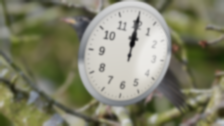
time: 12:00
